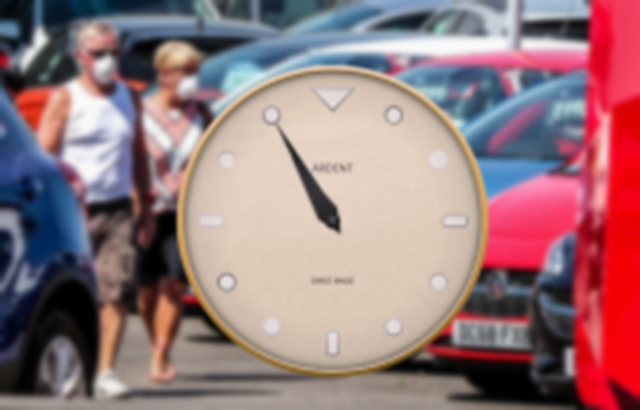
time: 10:55
